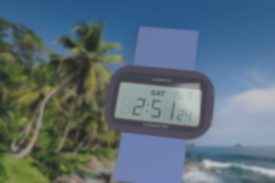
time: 2:51:24
